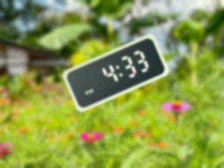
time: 4:33
